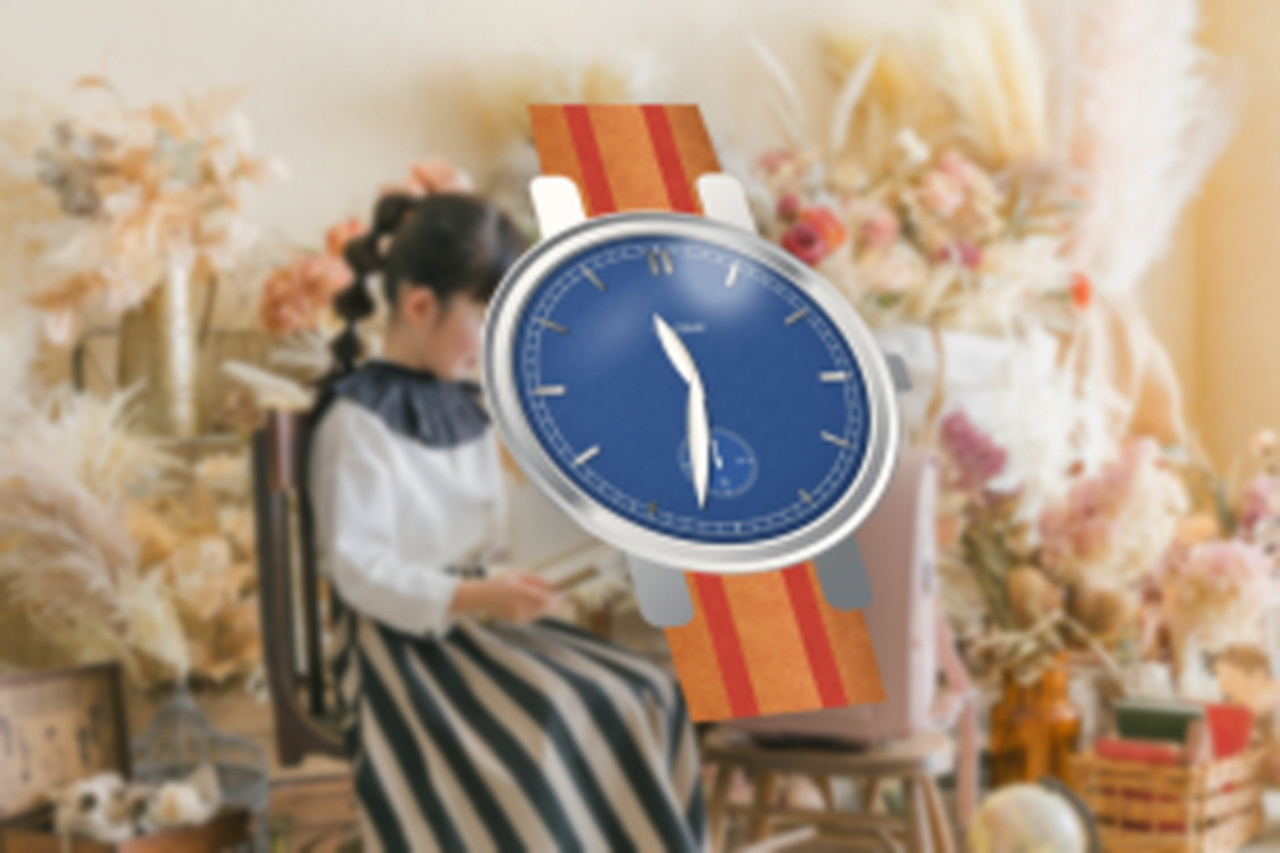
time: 11:32
